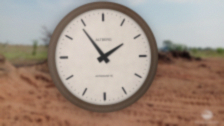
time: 1:54
